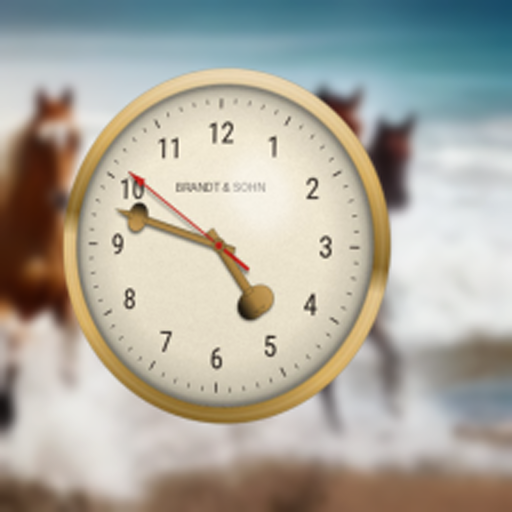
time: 4:47:51
